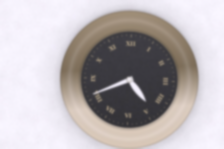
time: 4:41
